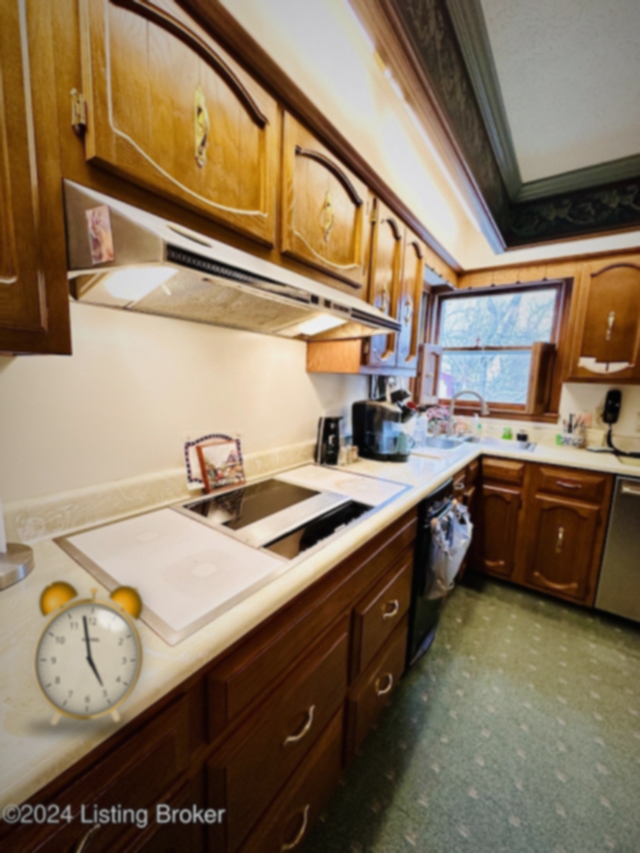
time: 4:58
